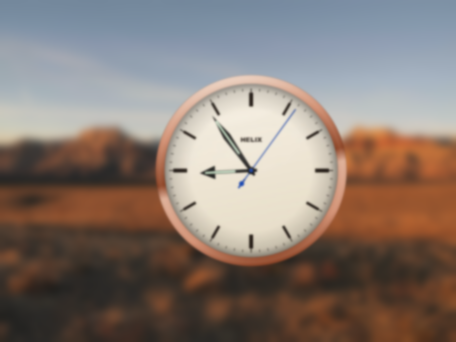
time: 8:54:06
